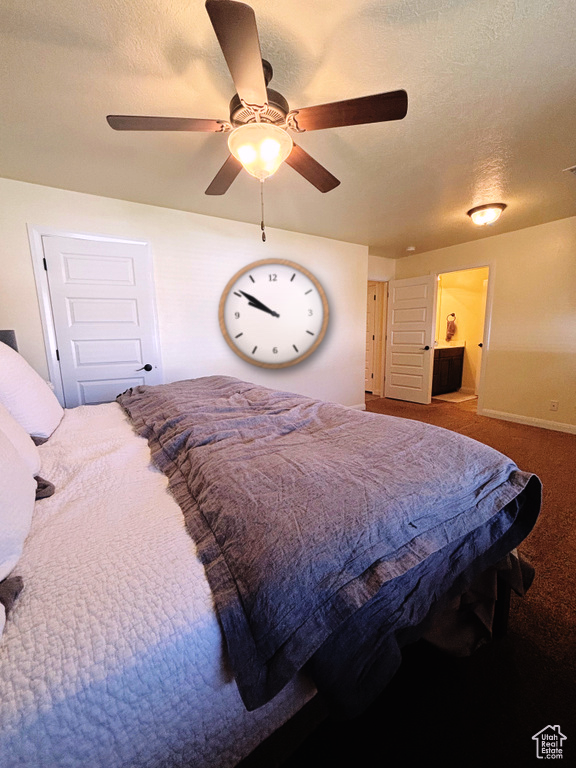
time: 9:51
